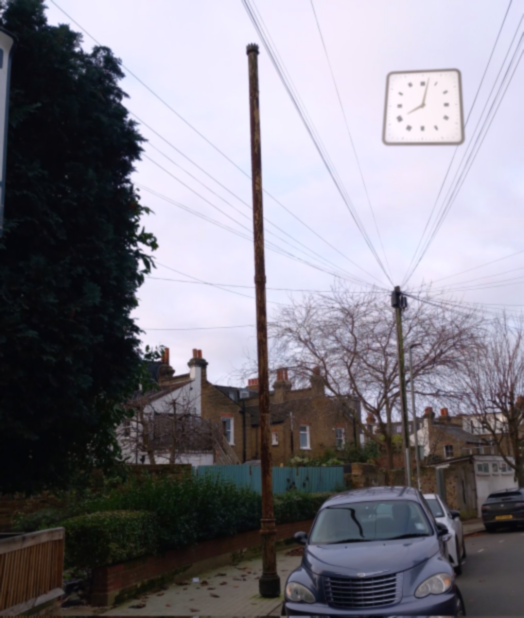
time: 8:02
